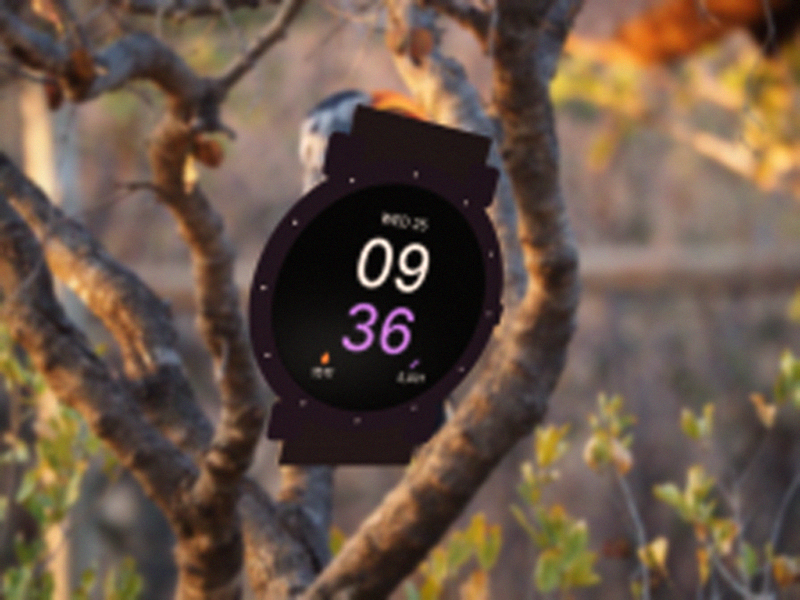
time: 9:36
